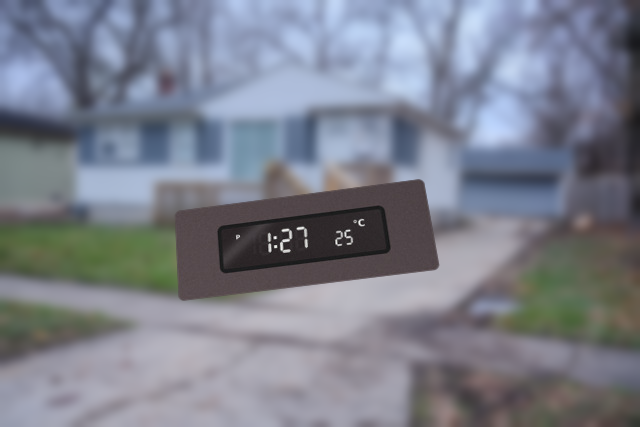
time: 1:27
